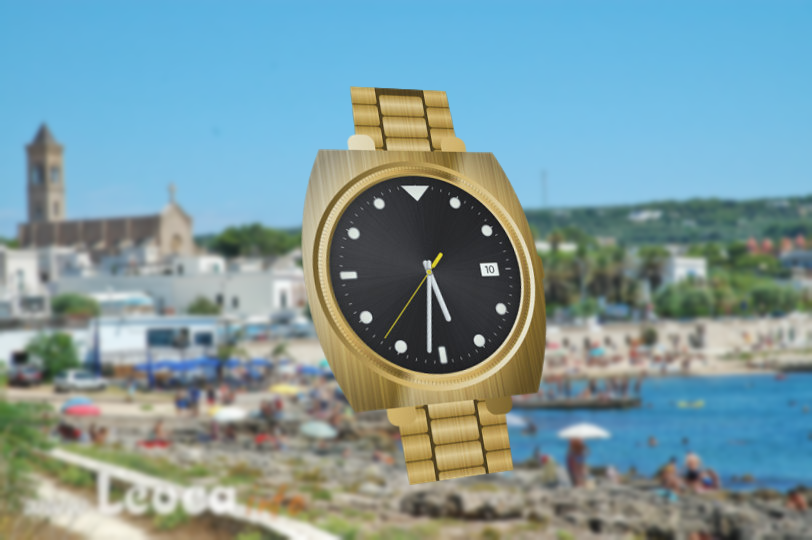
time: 5:31:37
